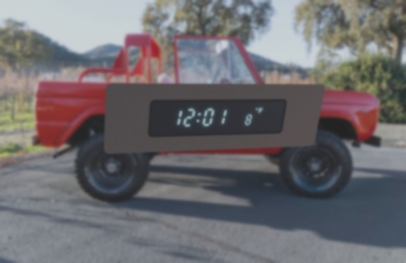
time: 12:01
